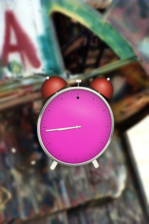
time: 8:44
